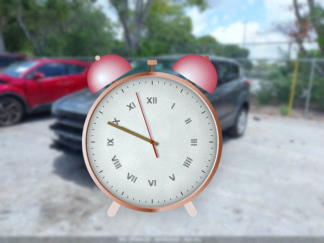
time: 9:48:57
